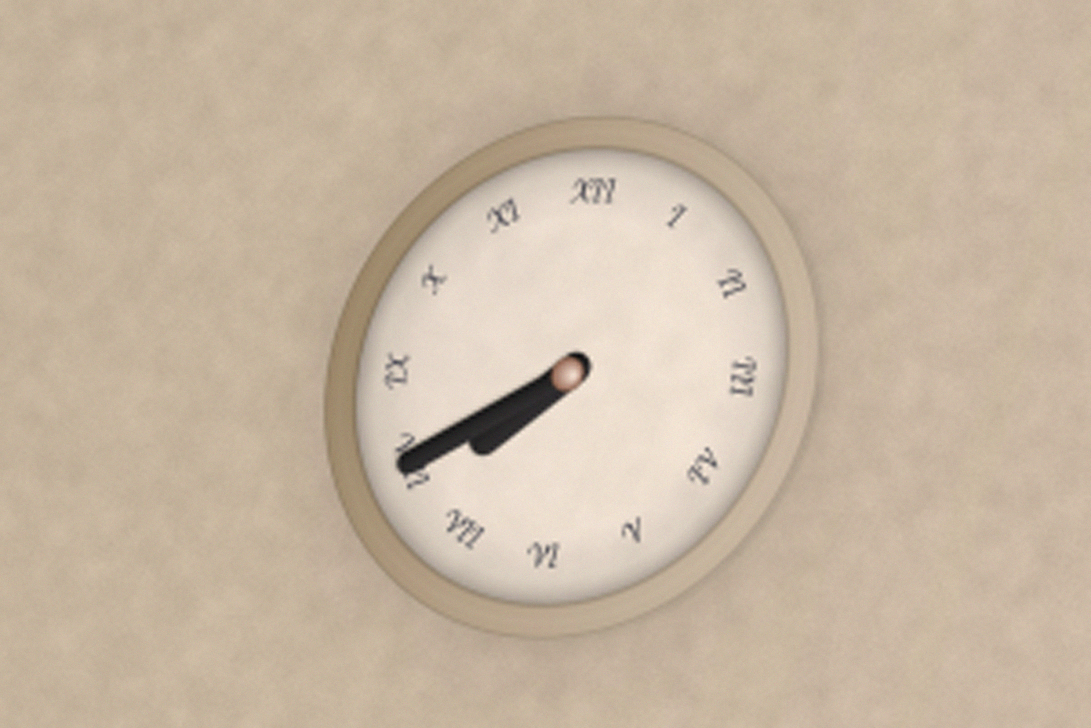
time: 7:40
